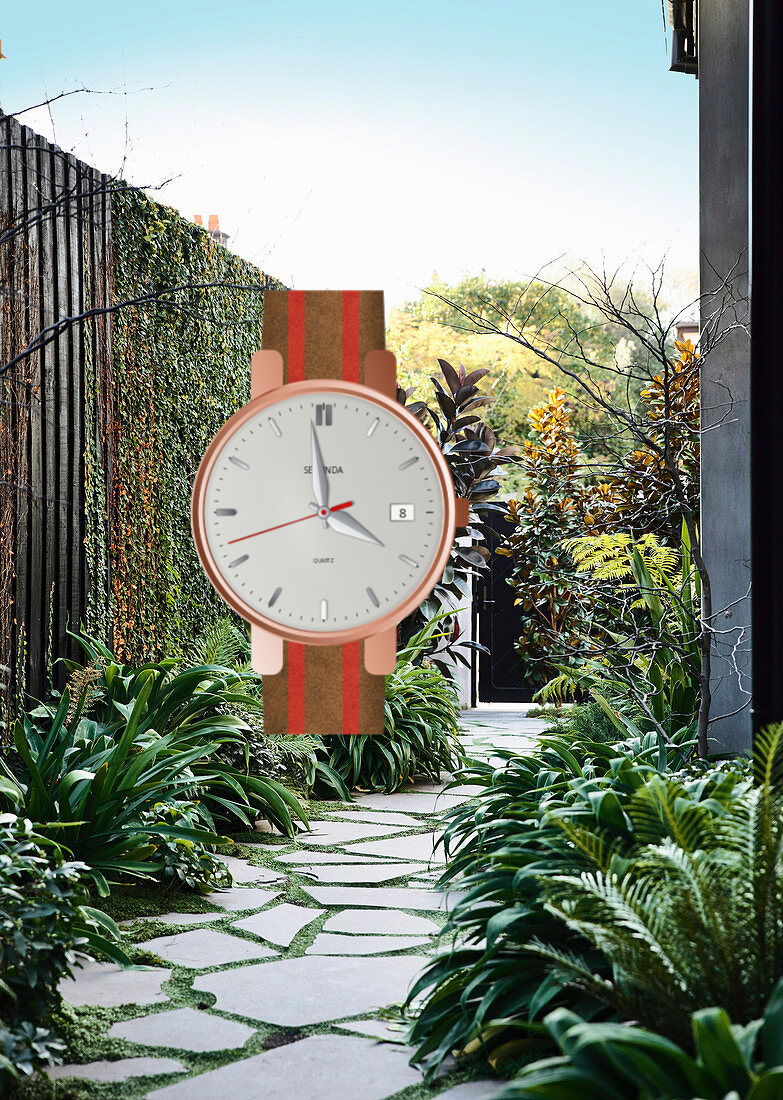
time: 3:58:42
